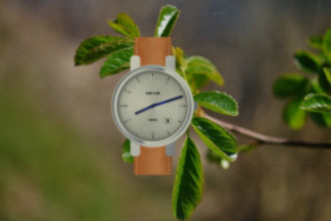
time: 8:12
